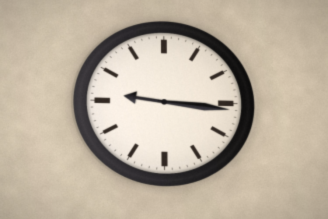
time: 9:16
